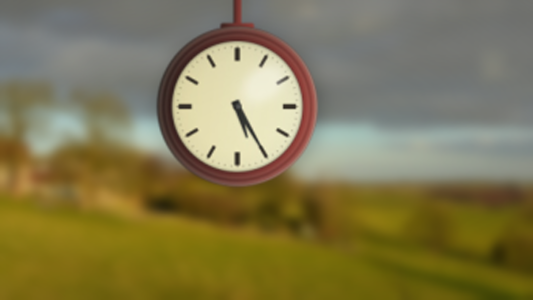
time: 5:25
